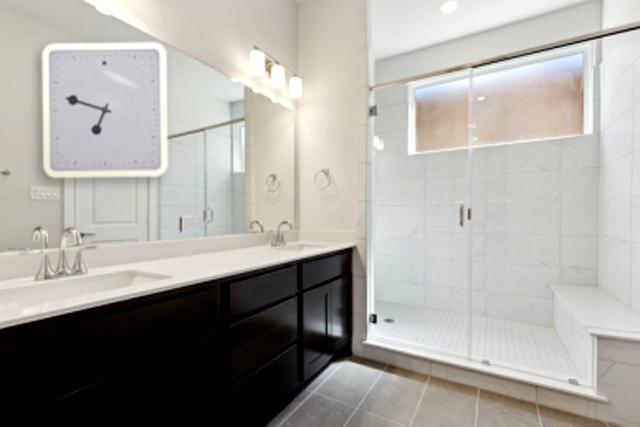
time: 6:48
